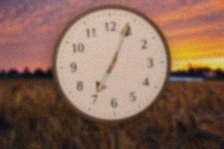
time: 7:04
